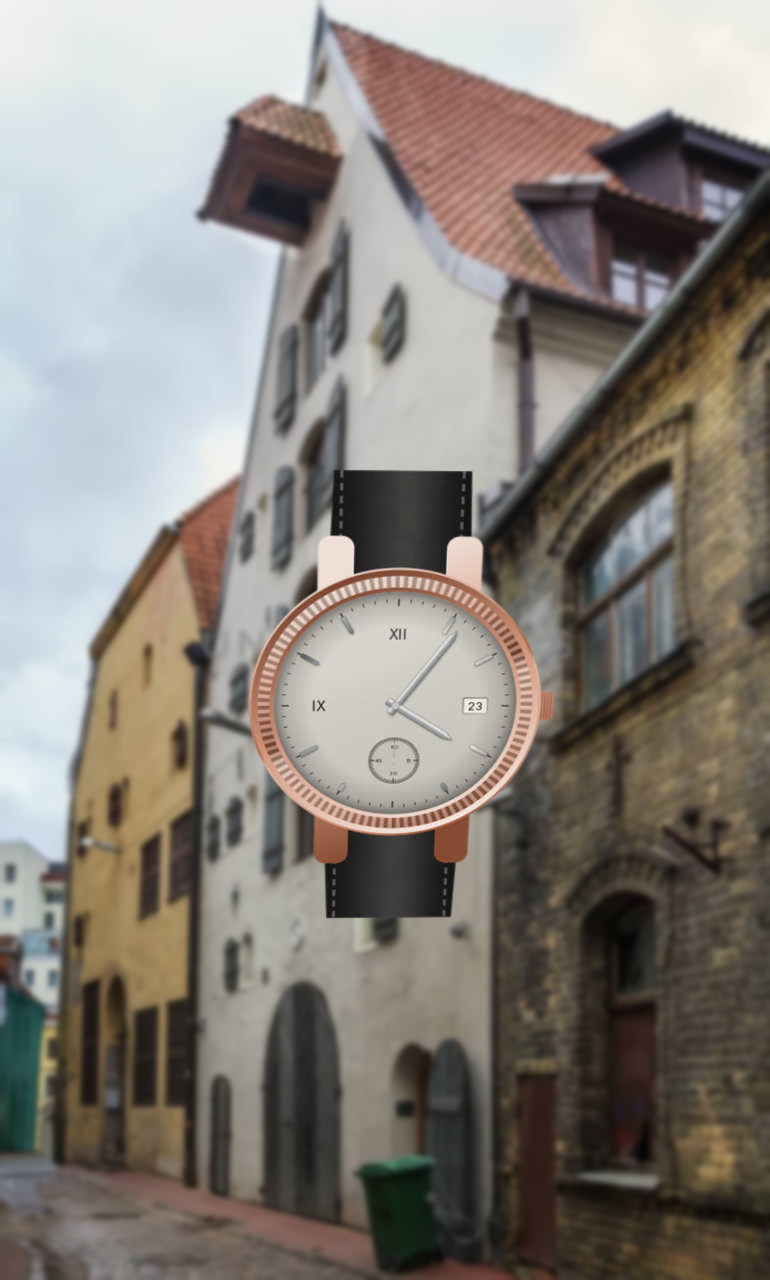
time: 4:06
